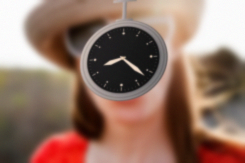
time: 8:22
